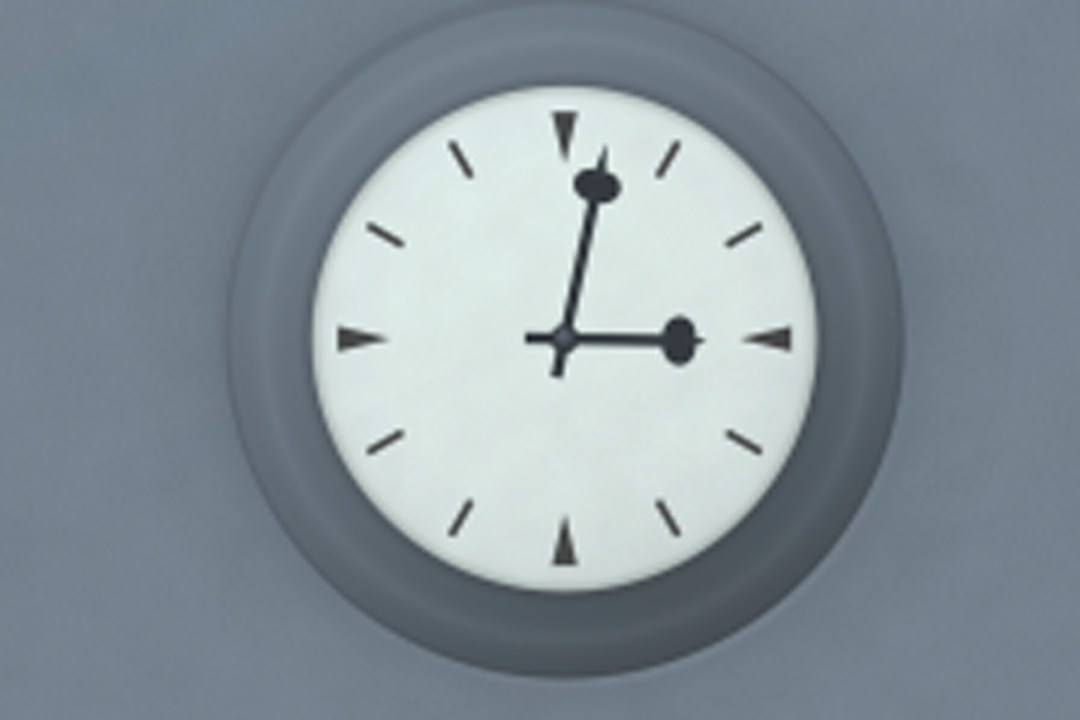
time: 3:02
